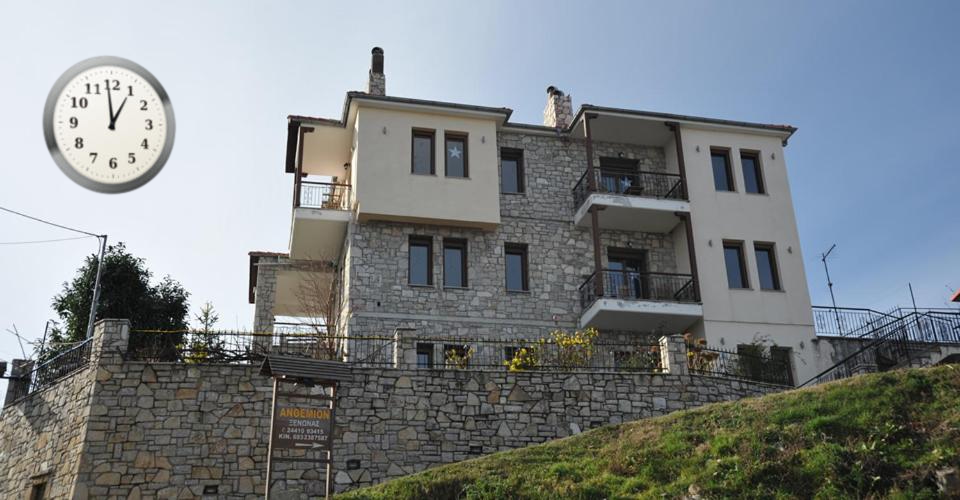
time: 12:59
